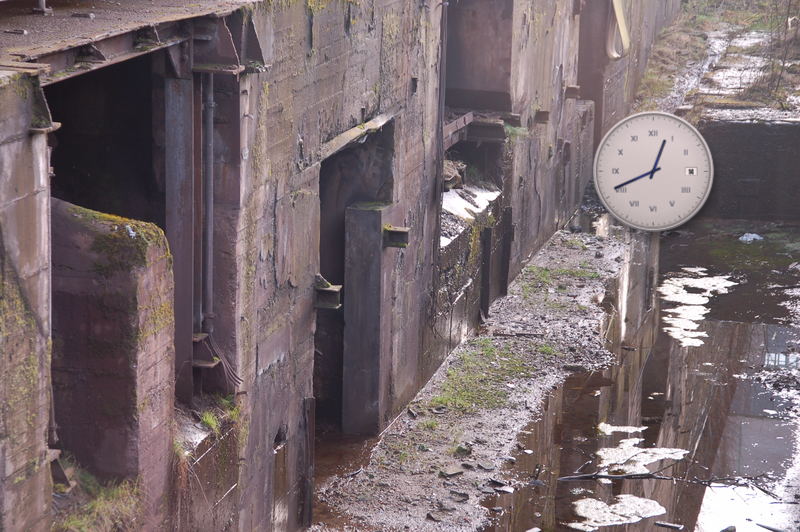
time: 12:41
